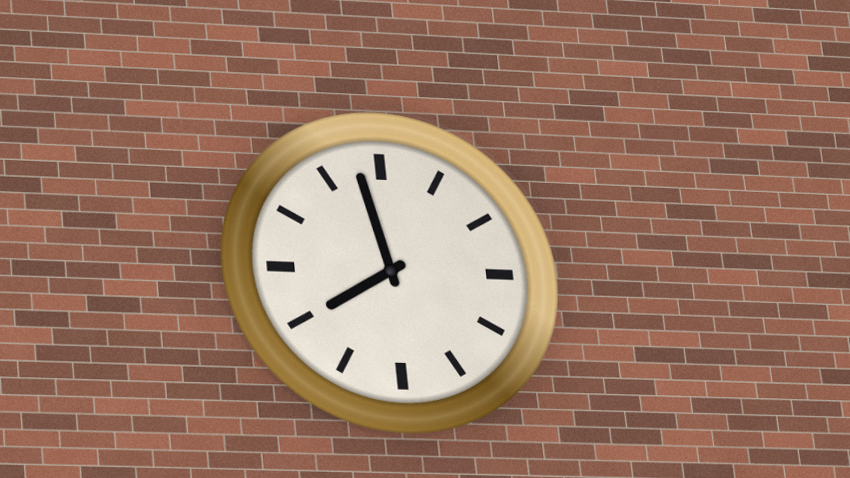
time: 7:58
